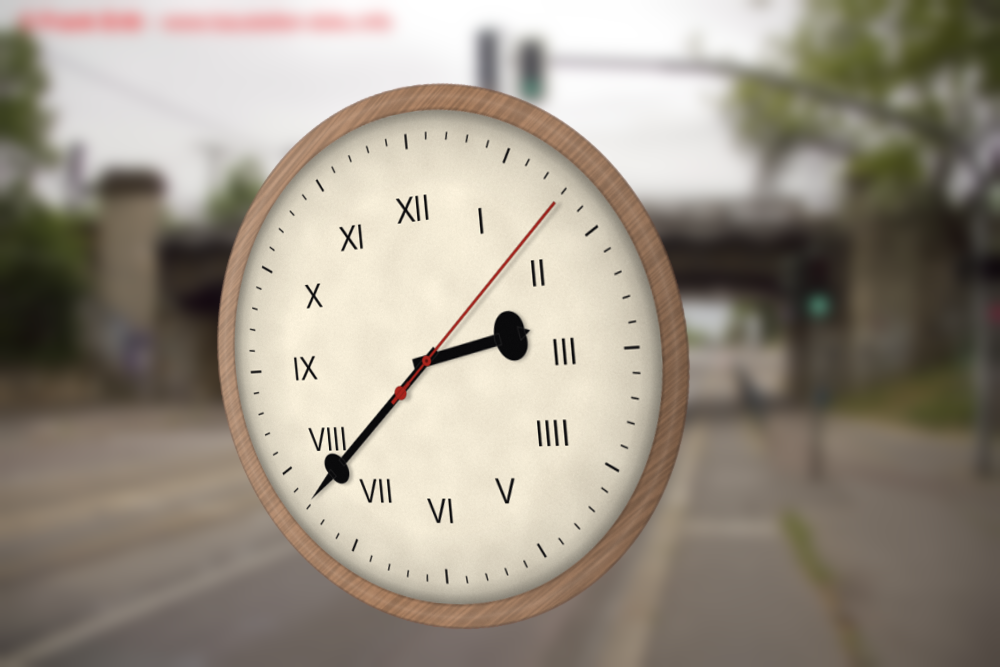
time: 2:38:08
